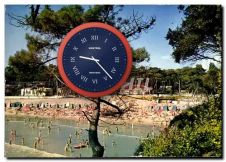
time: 9:23
